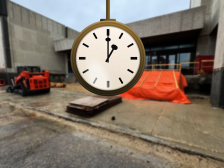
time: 1:00
